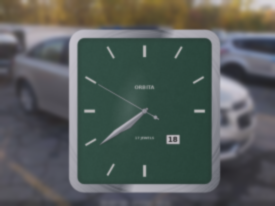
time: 7:38:50
